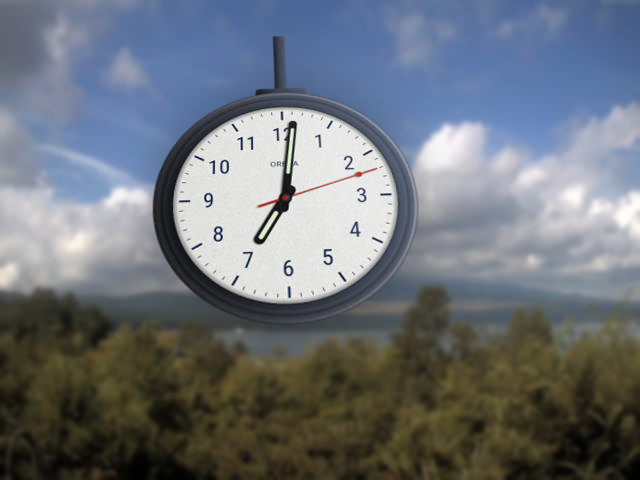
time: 7:01:12
